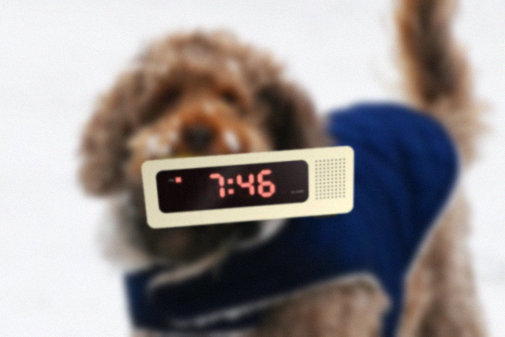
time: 7:46
